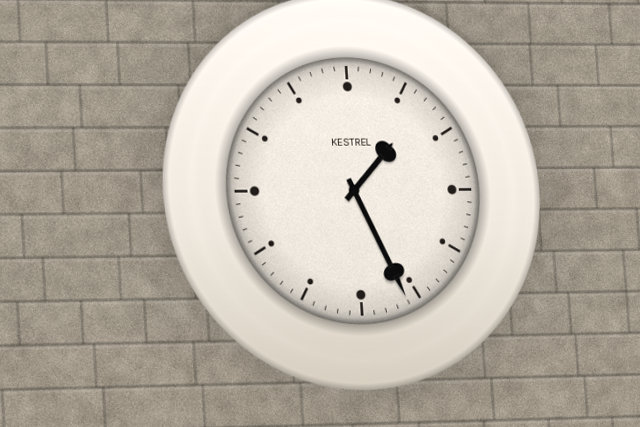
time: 1:26
